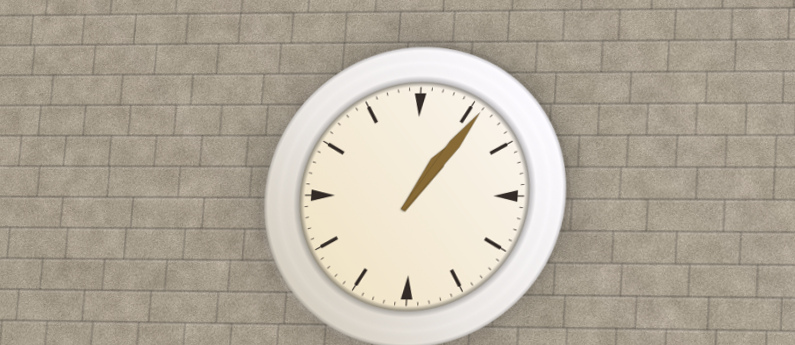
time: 1:06
